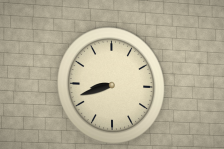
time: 8:42
